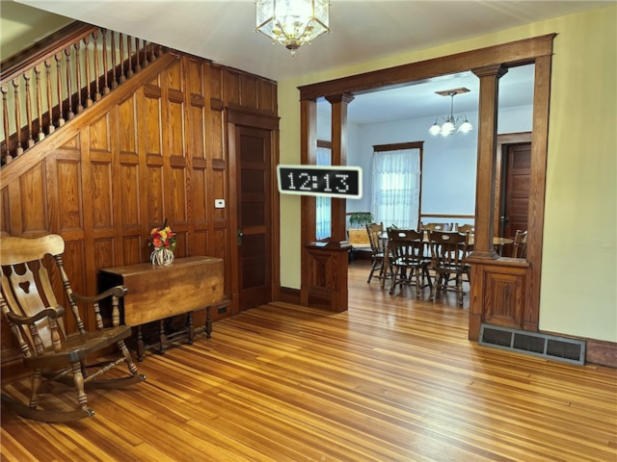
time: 12:13
